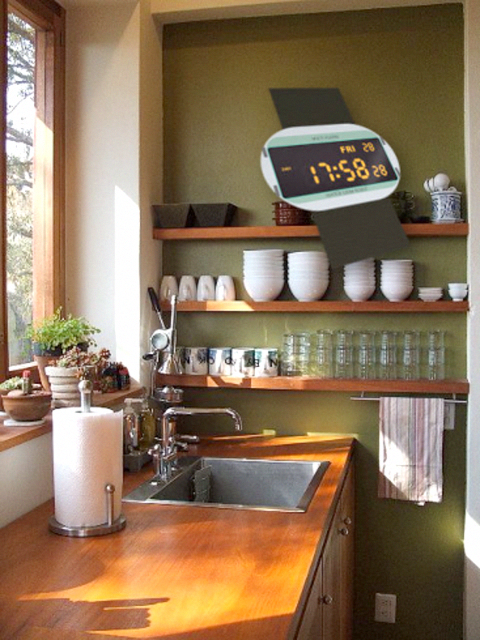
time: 17:58:28
